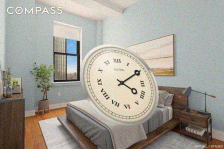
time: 4:10
